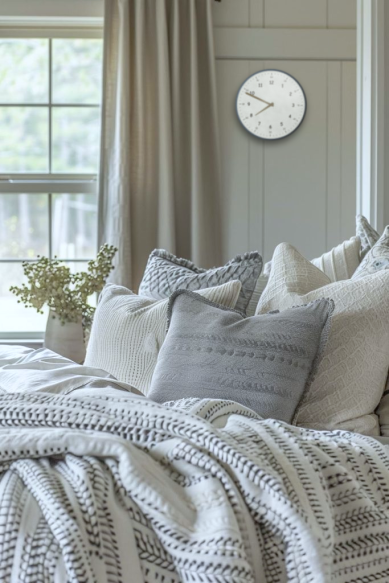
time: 7:49
